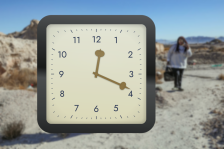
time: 12:19
